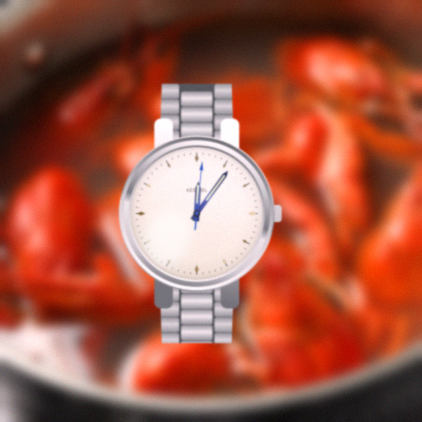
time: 12:06:01
